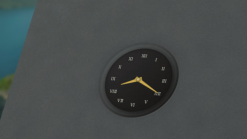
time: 8:20
